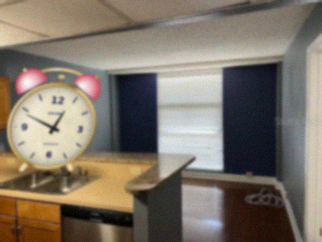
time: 12:49
